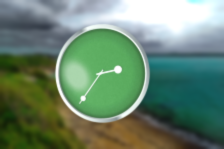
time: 2:36
